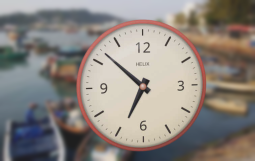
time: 6:52
